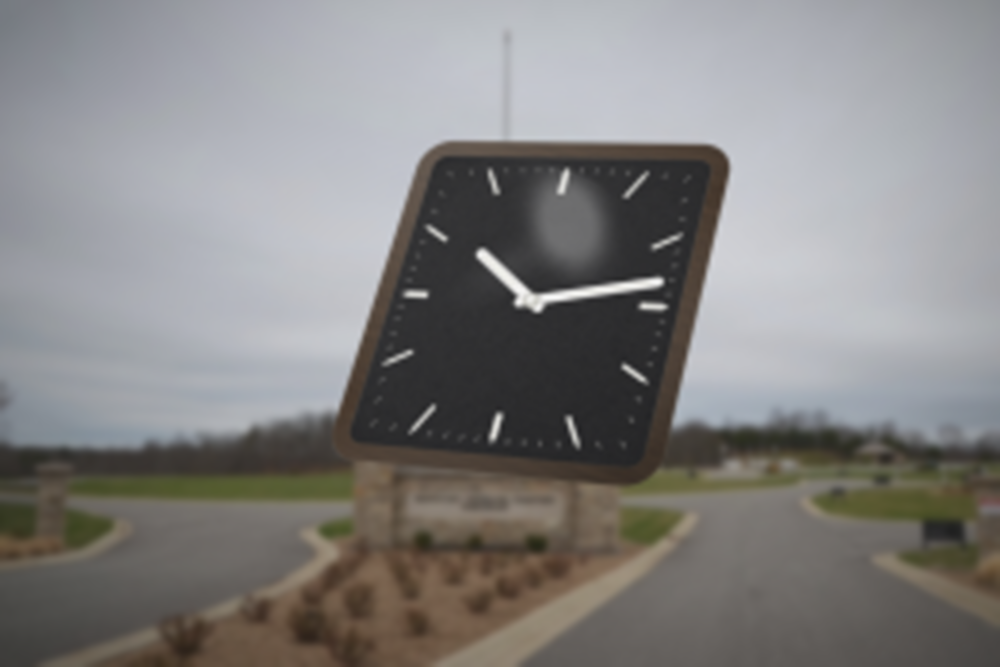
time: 10:13
